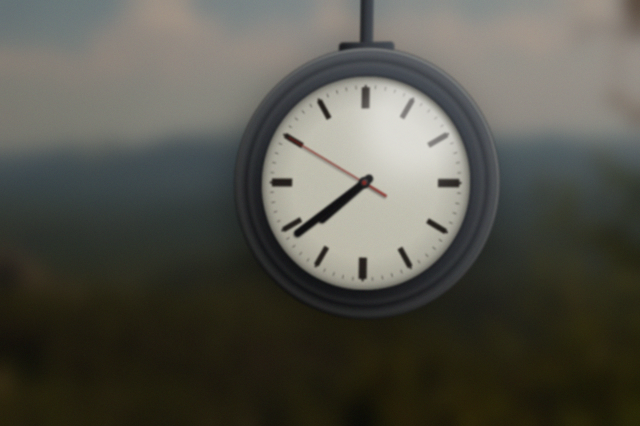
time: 7:38:50
